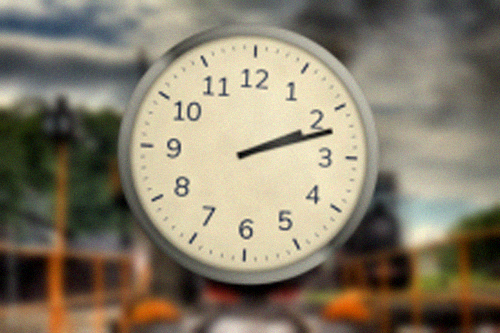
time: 2:12
